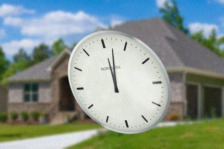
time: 12:02
